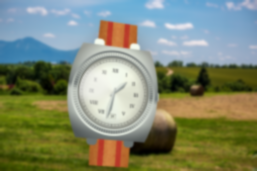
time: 1:32
